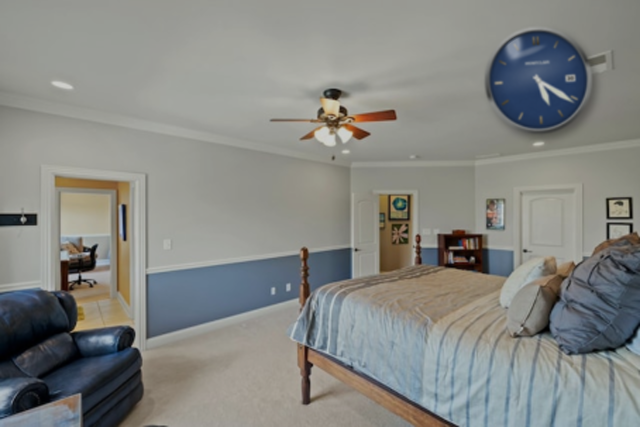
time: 5:21
